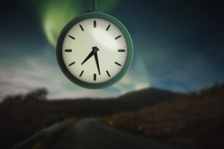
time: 7:28
